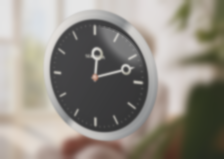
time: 12:12
